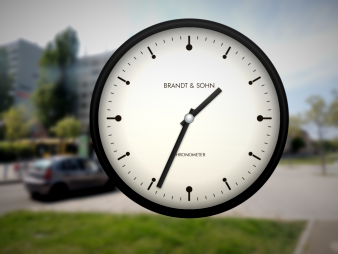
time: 1:34
